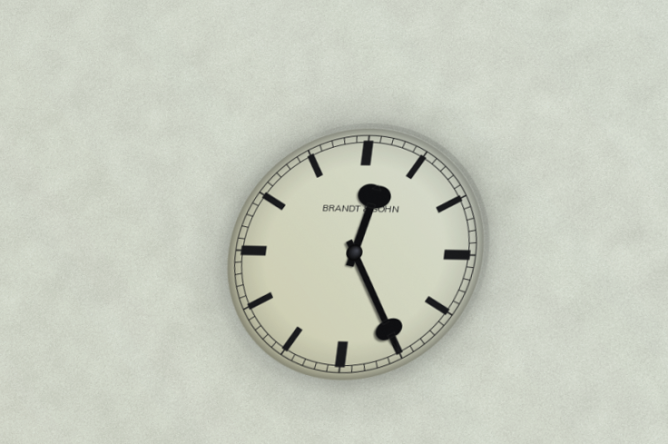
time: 12:25
